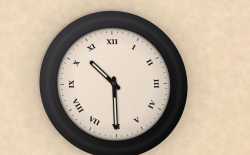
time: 10:30
